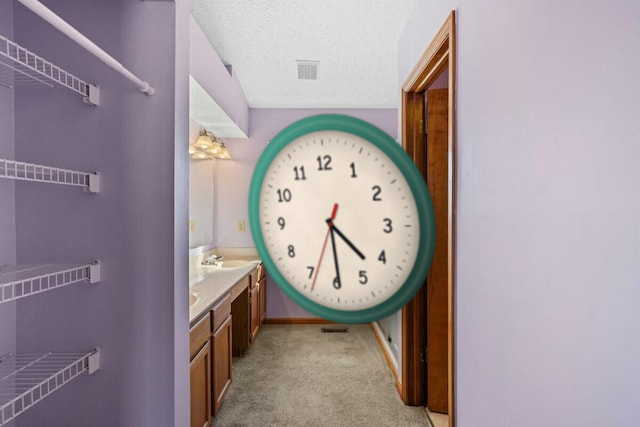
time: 4:29:34
